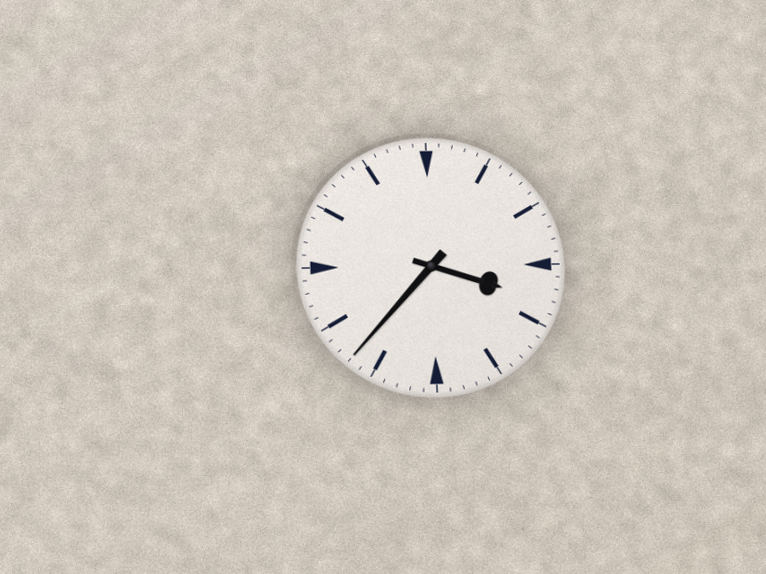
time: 3:37
